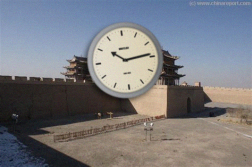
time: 10:14
